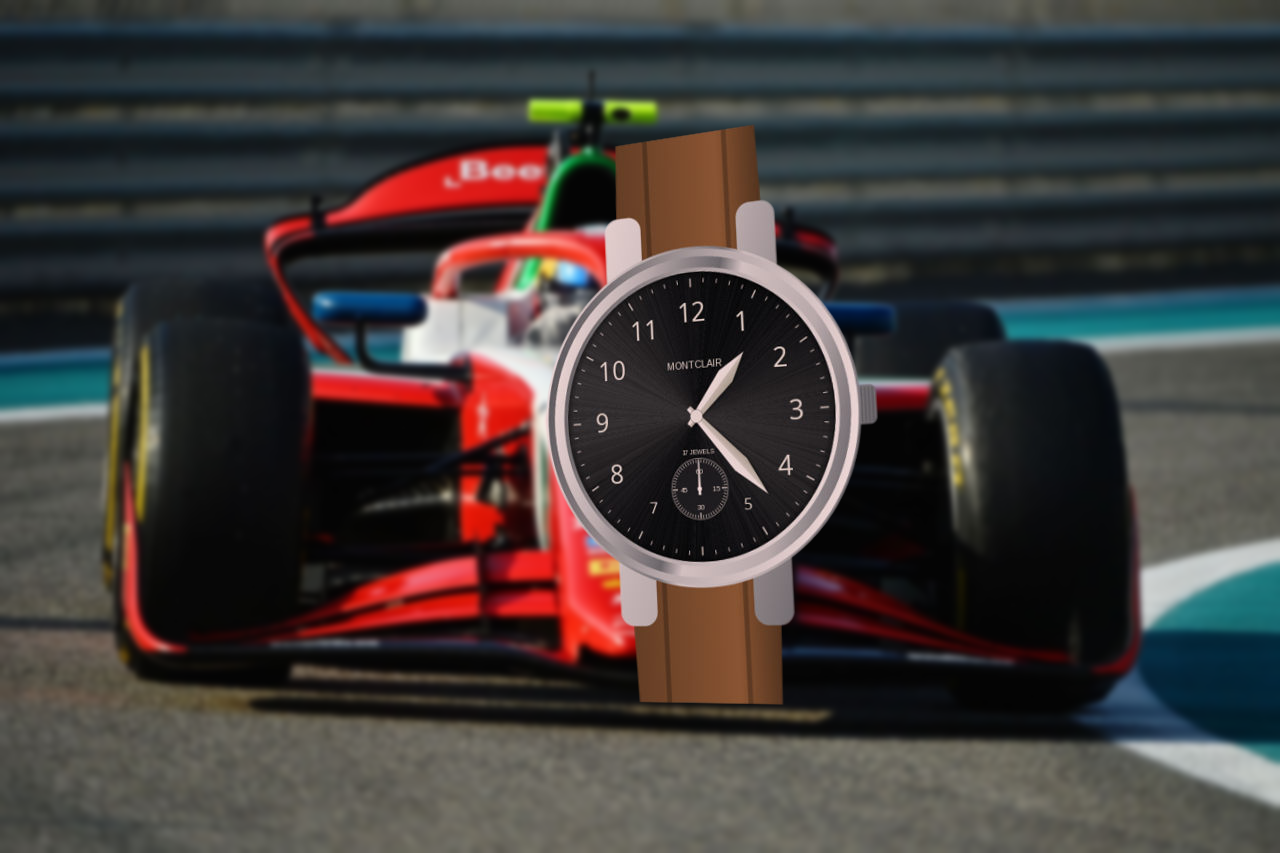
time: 1:23
